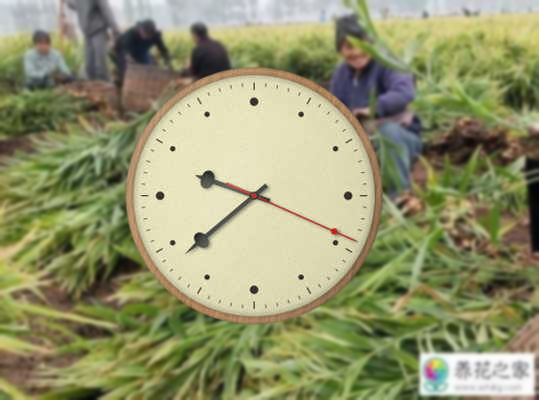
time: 9:38:19
